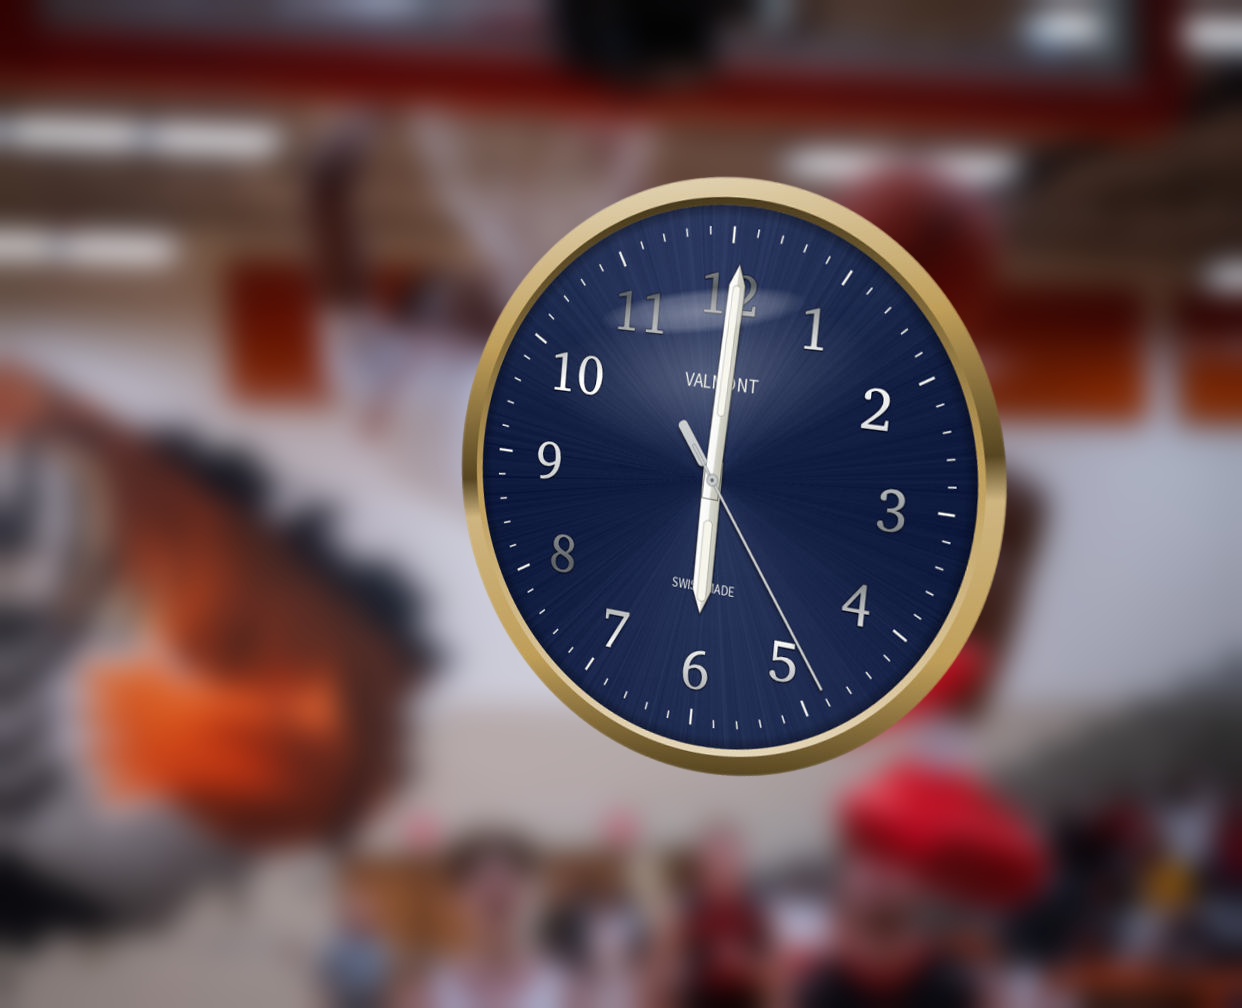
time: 6:00:24
